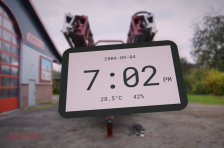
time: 7:02
